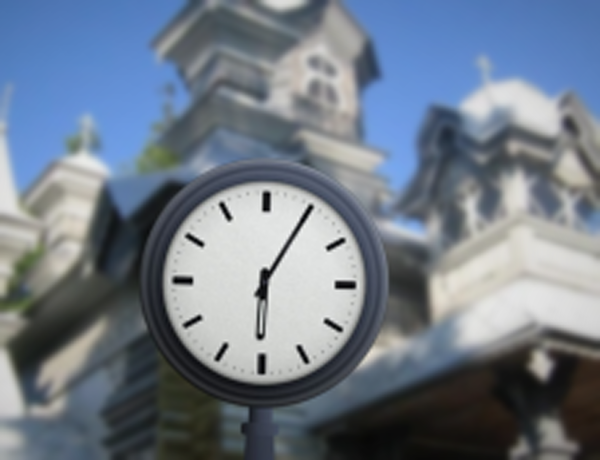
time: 6:05
